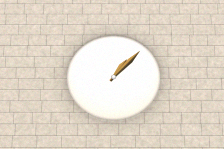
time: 1:07
